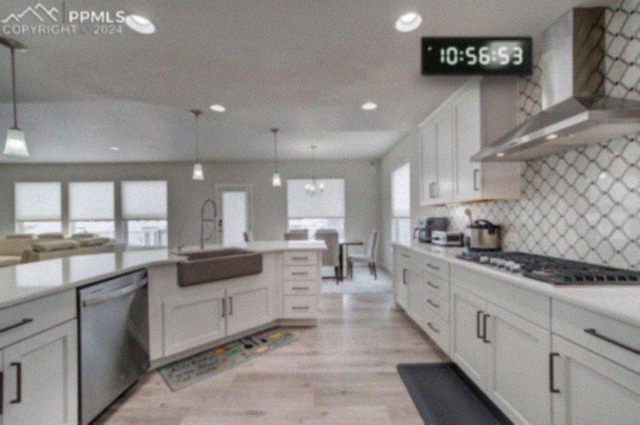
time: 10:56:53
